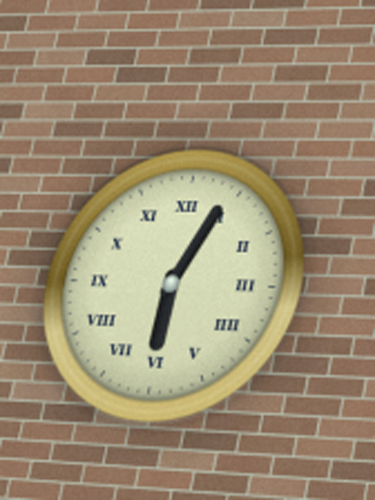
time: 6:04
